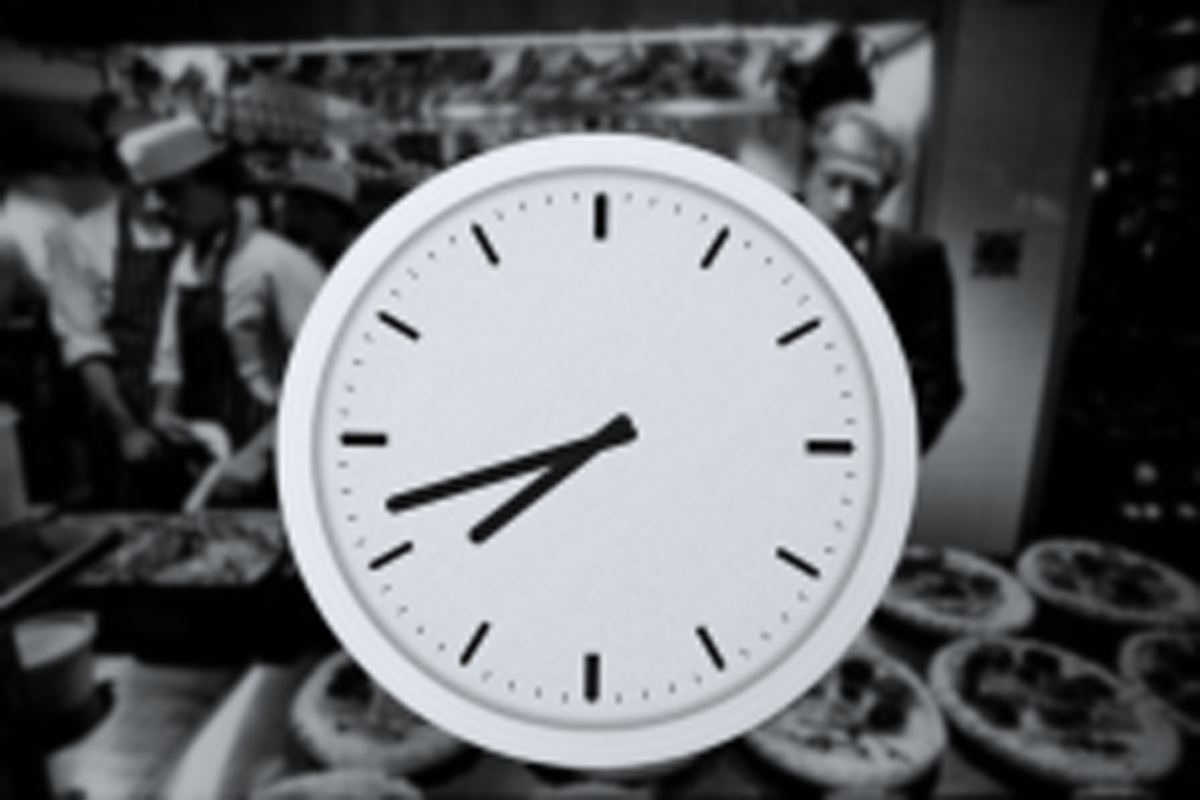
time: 7:42
